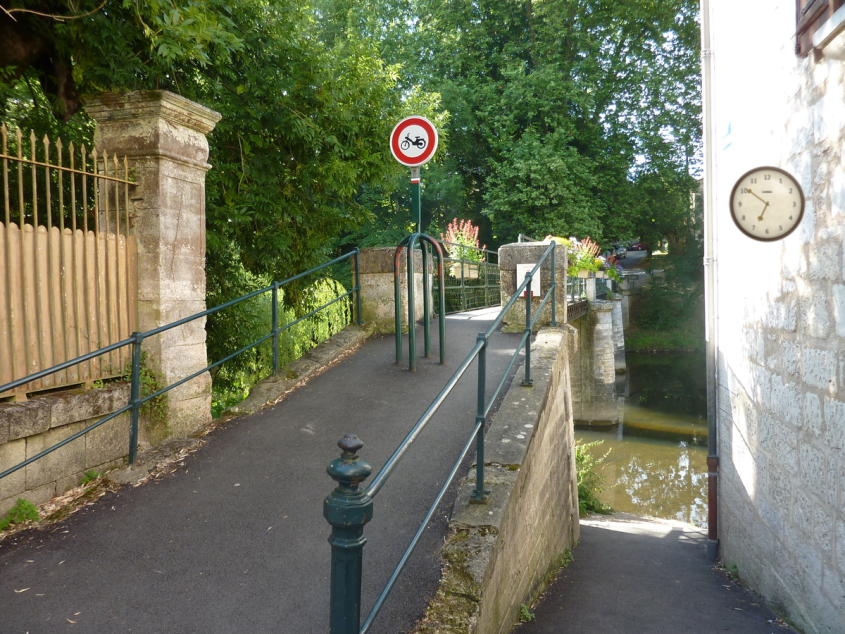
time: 6:51
